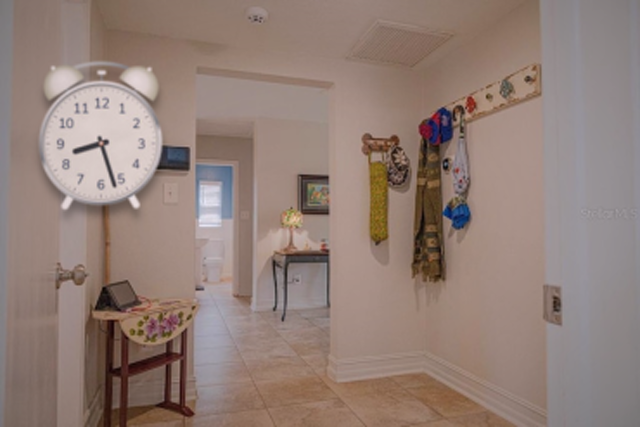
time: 8:27
